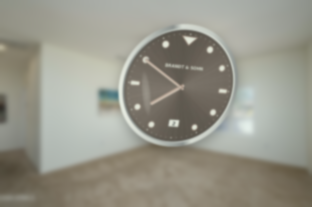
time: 7:50
